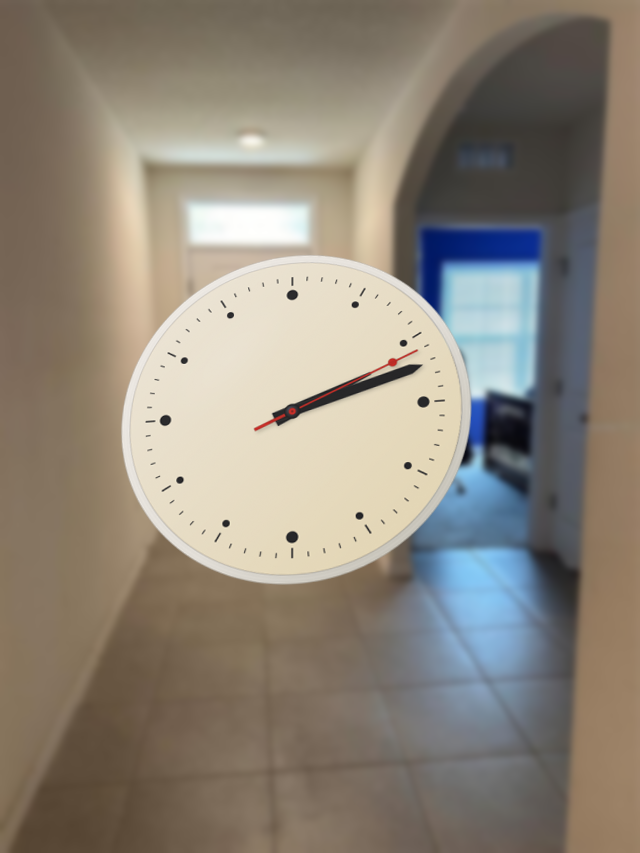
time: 2:12:11
